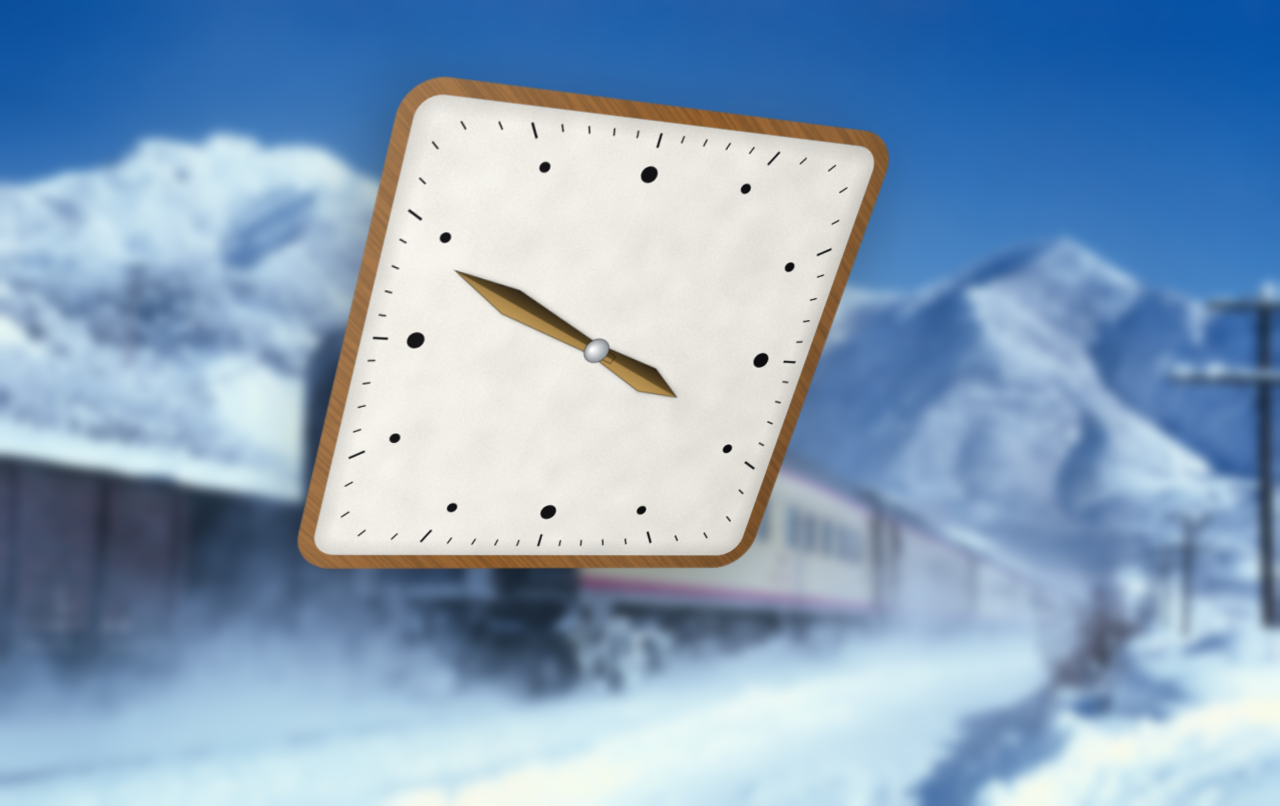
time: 3:49
